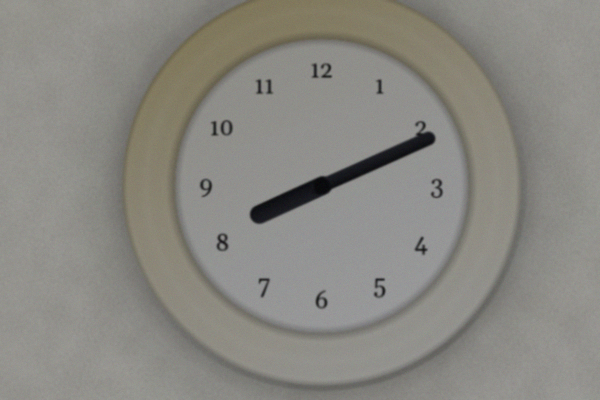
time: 8:11
